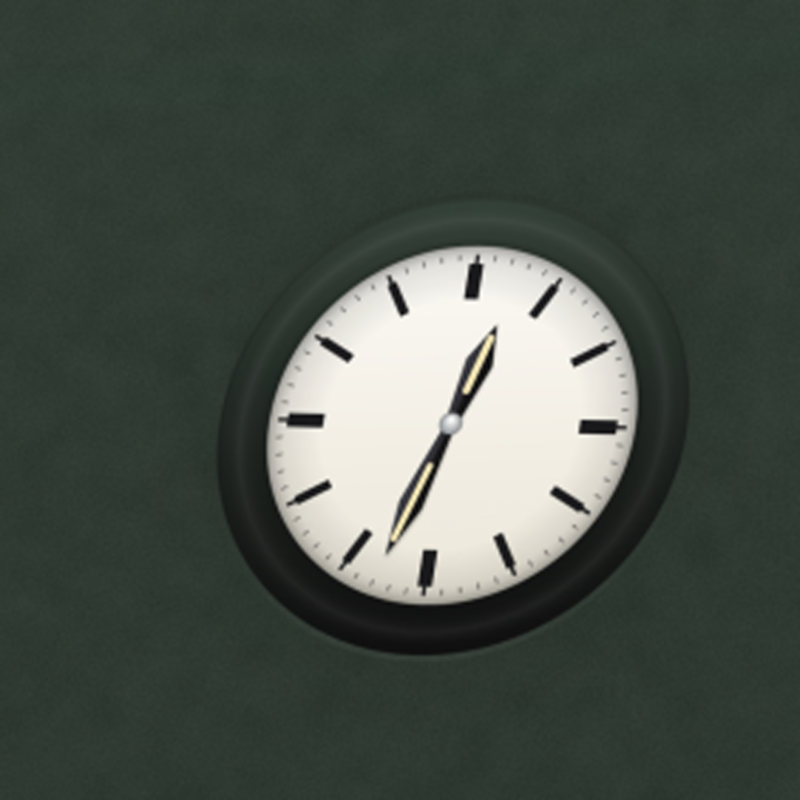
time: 12:33
